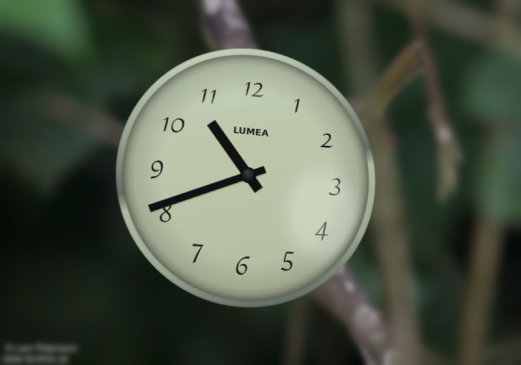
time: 10:41
